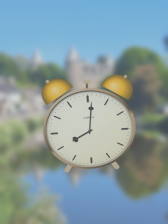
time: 8:01
